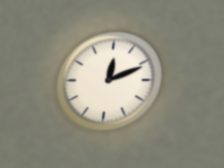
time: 12:11
